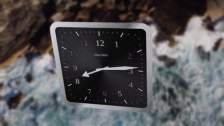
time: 8:14
